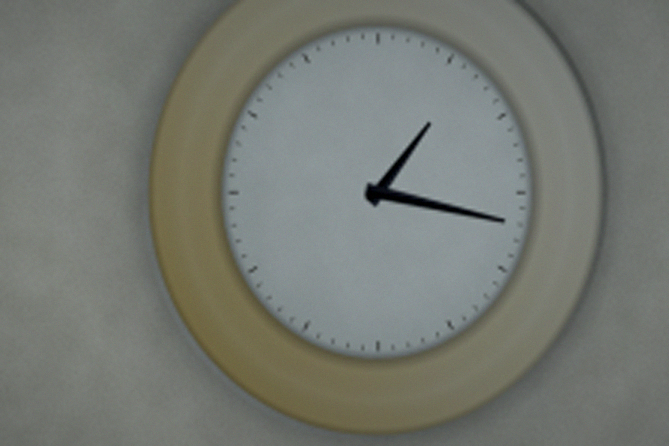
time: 1:17
